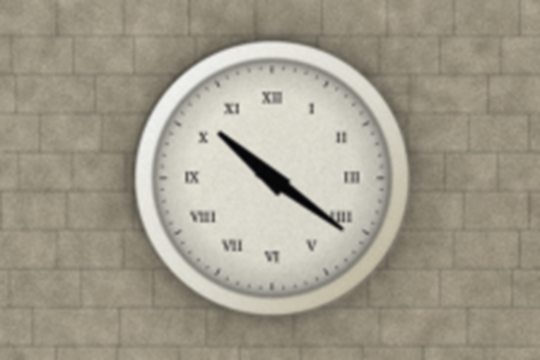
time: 10:21
